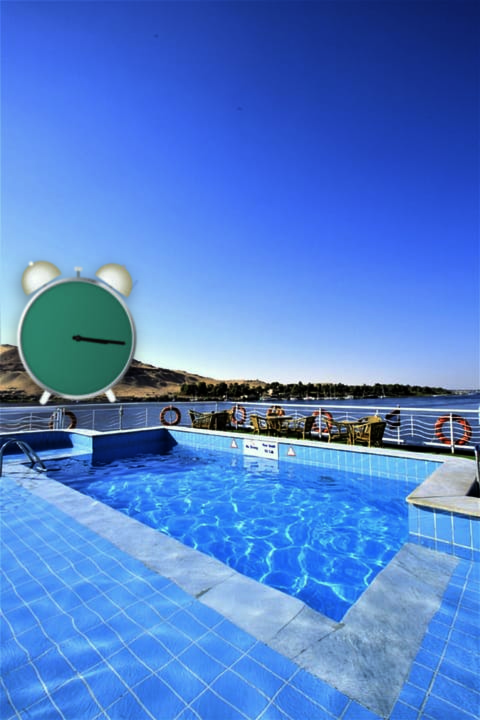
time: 3:16
